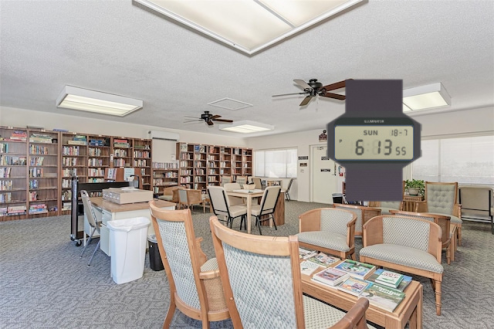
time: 6:13:55
